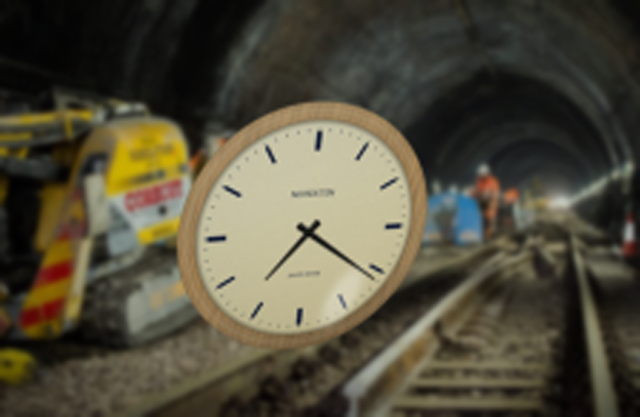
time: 7:21
